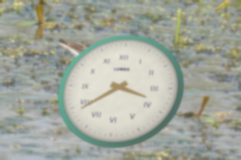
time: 3:39
